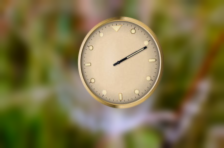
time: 2:11
